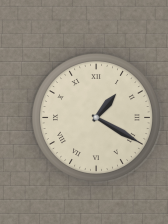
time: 1:20
